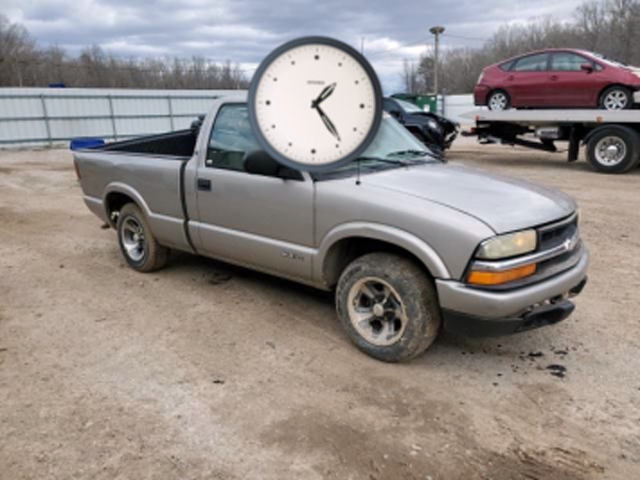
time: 1:24
